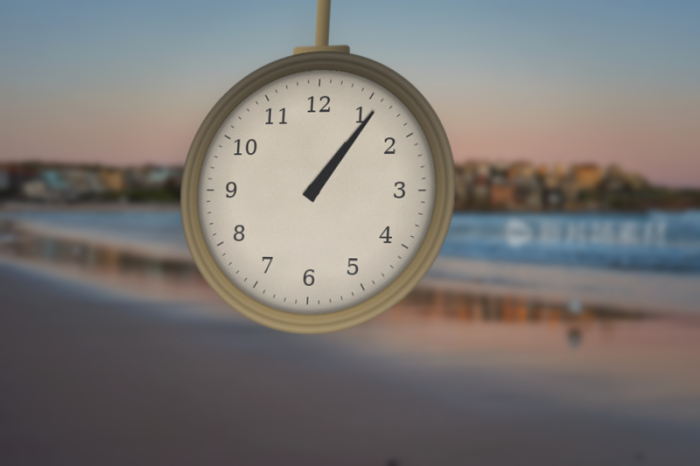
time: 1:06
